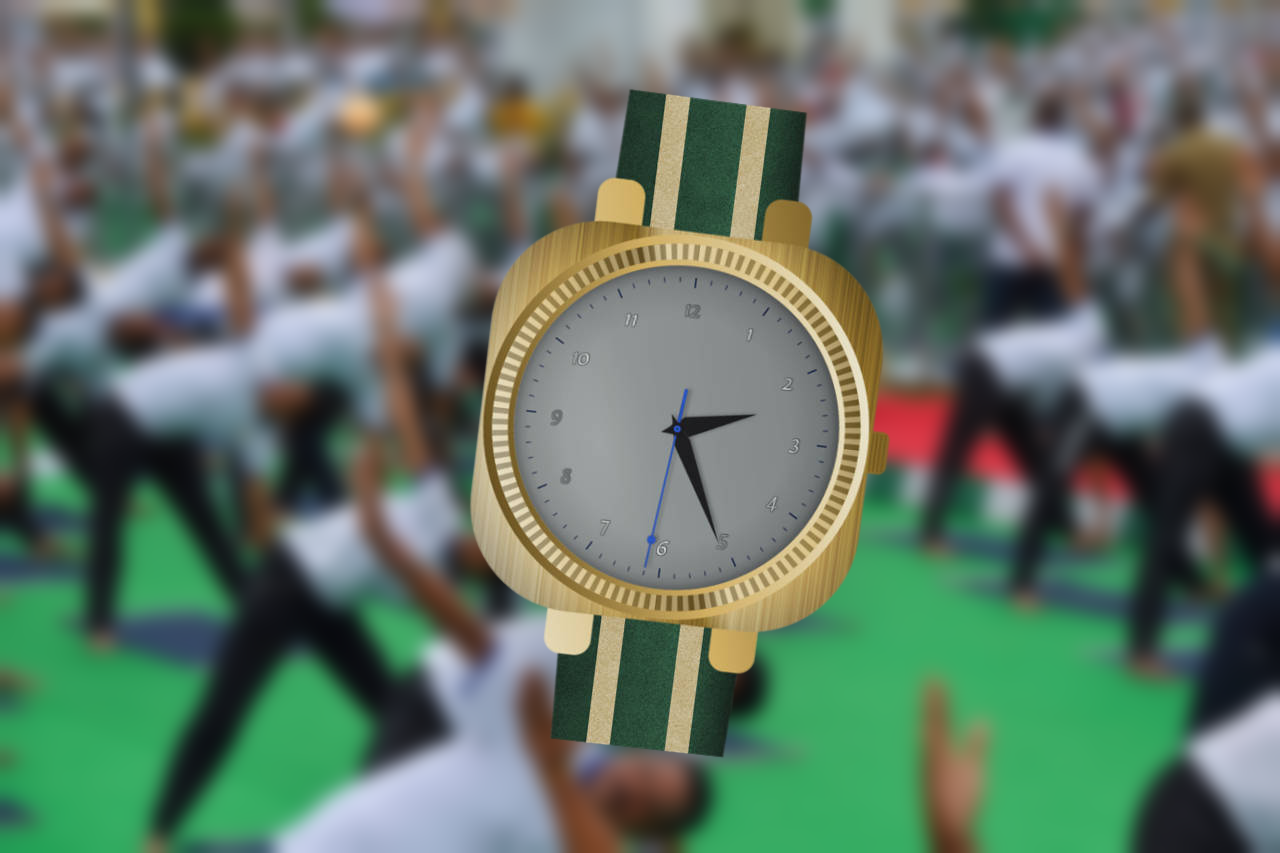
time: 2:25:31
